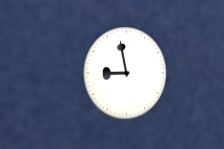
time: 8:58
